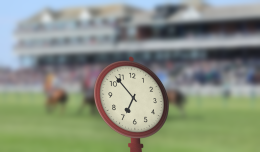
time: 6:53
